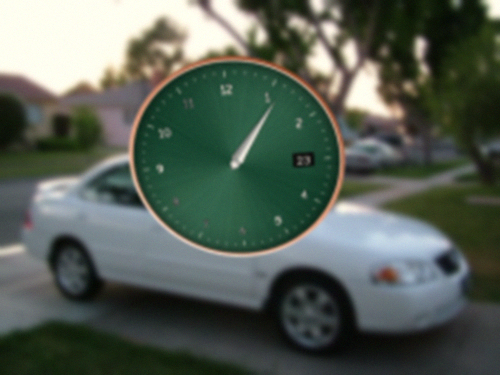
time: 1:06
